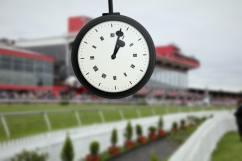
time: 1:03
